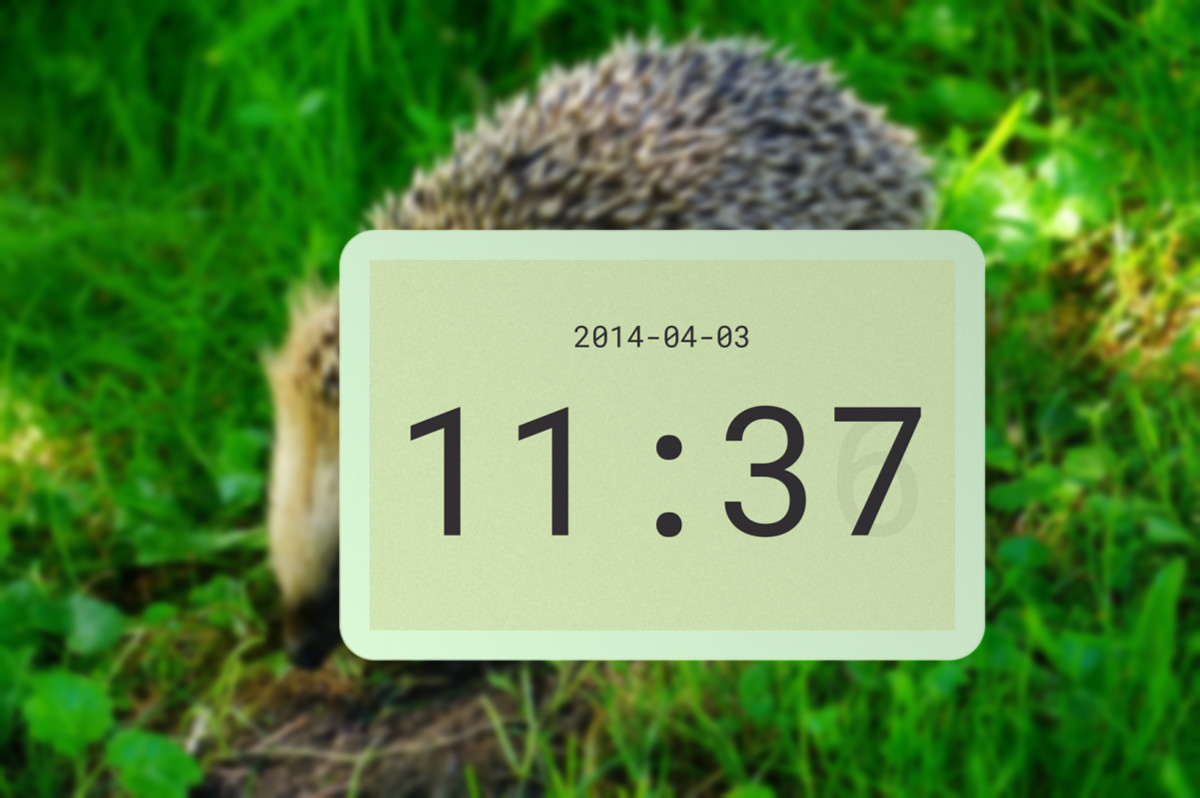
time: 11:37
